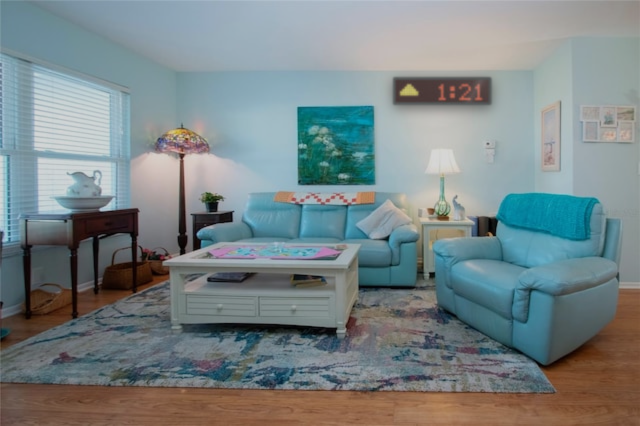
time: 1:21
